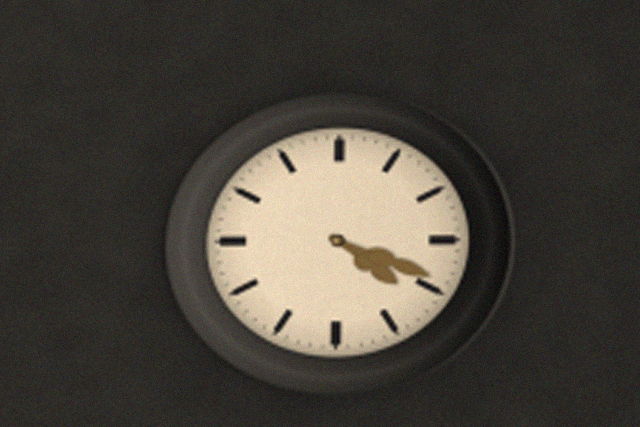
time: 4:19
